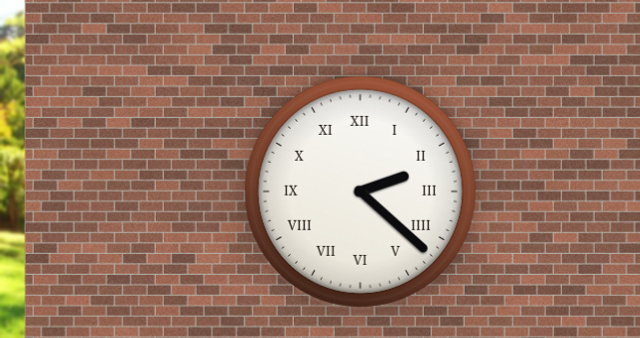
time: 2:22
